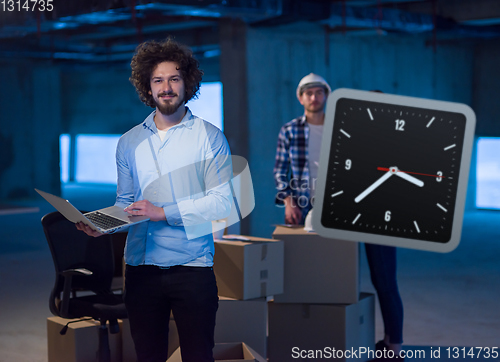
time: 3:37:15
